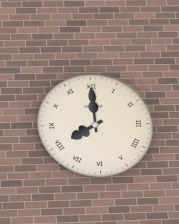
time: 8:00
